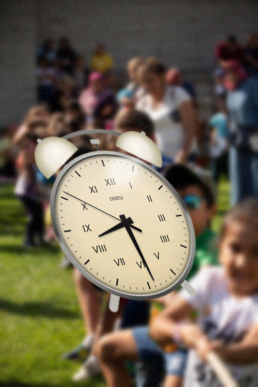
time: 8:28:51
